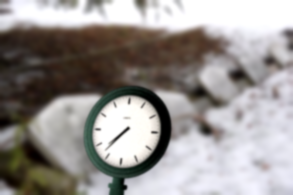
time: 7:37
